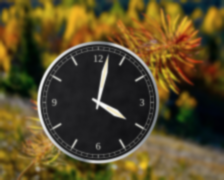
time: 4:02
